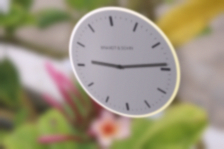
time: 9:14
